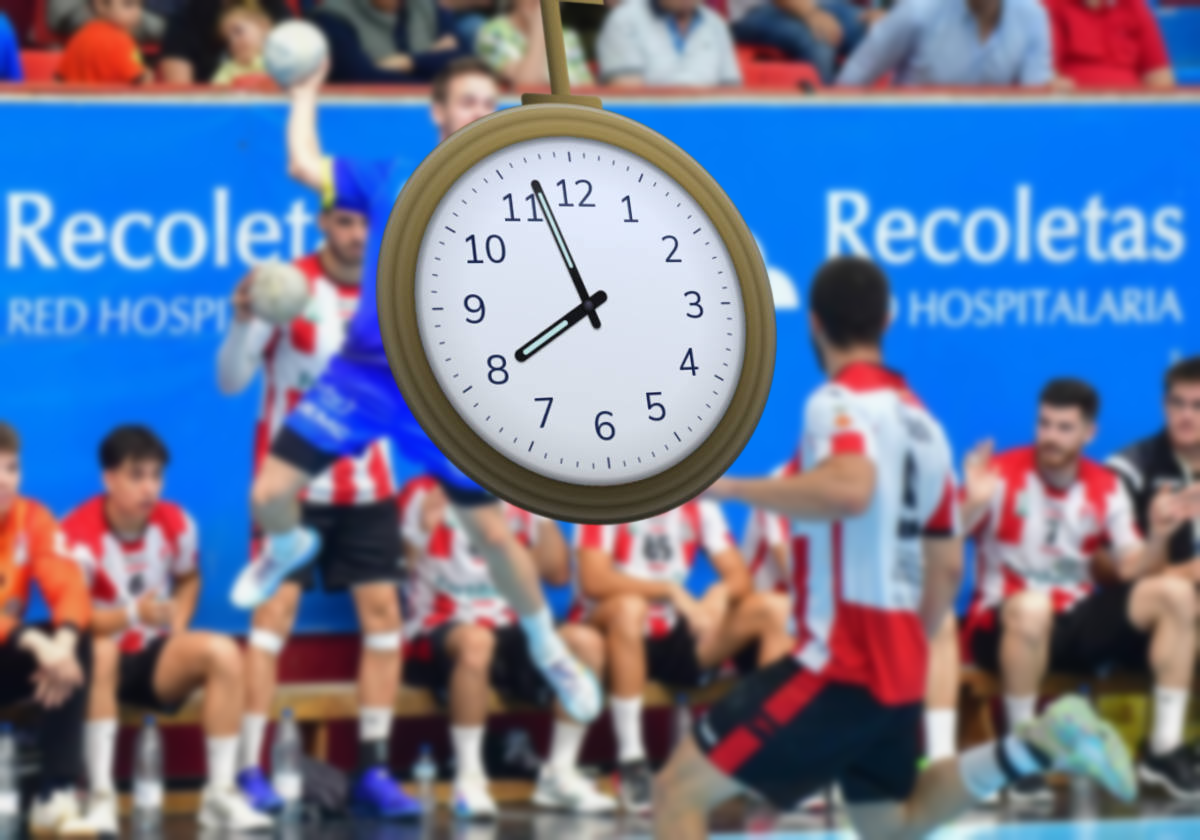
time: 7:57
